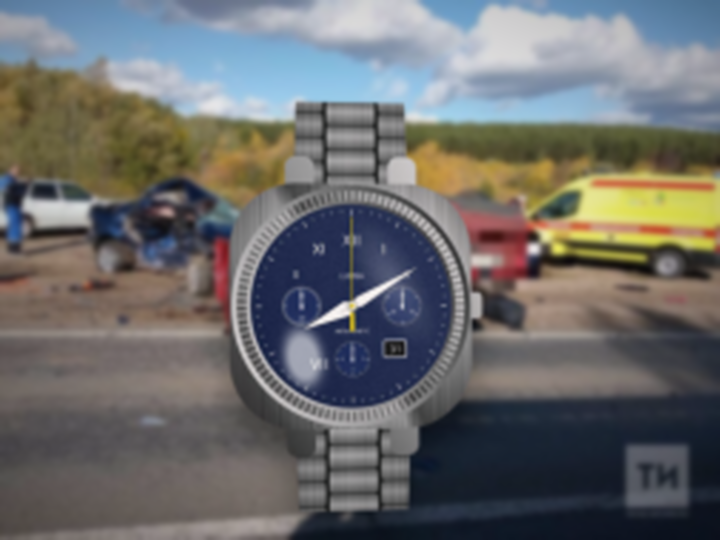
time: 8:10
